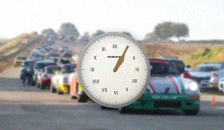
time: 1:05
